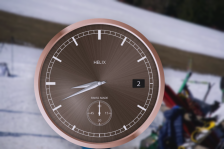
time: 8:41
